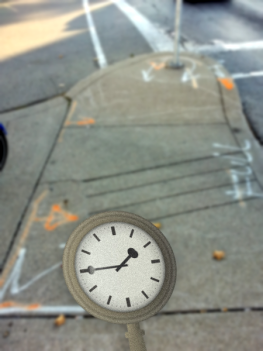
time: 1:45
